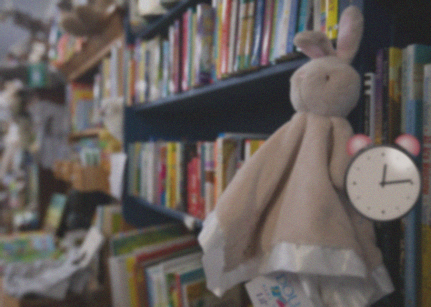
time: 12:14
